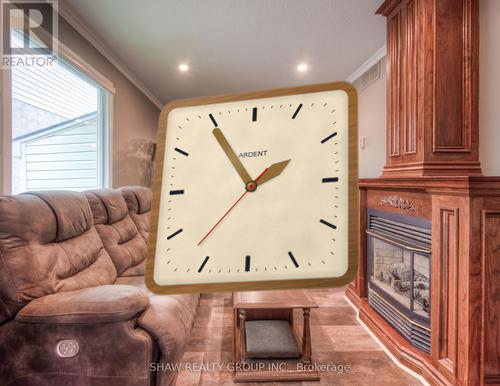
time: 1:54:37
